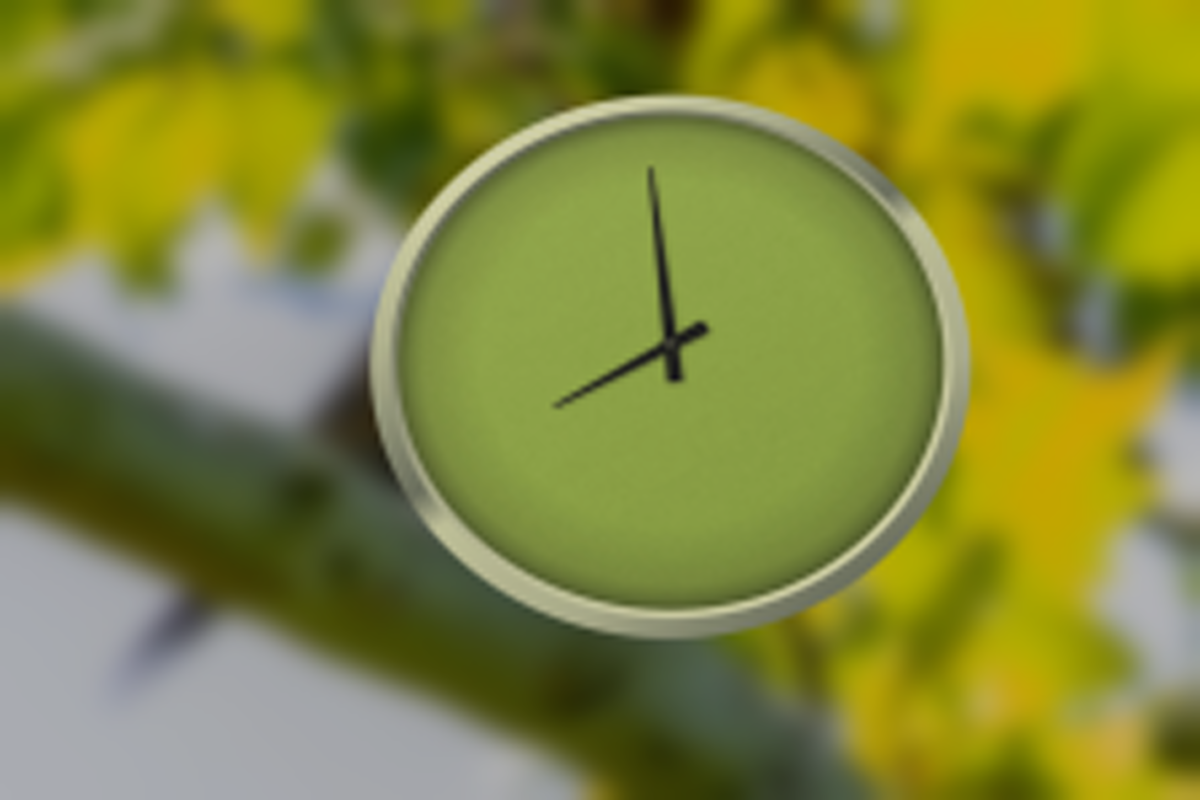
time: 7:59
